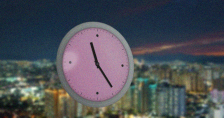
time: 11:24
